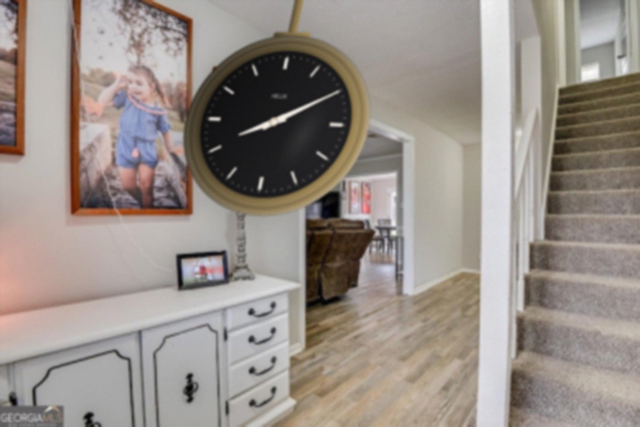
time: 8:10
